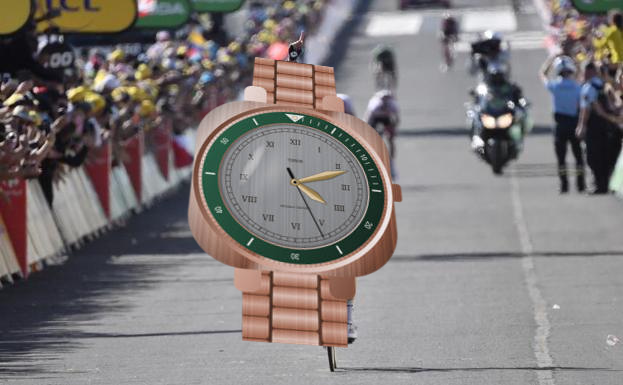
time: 4:11:26
